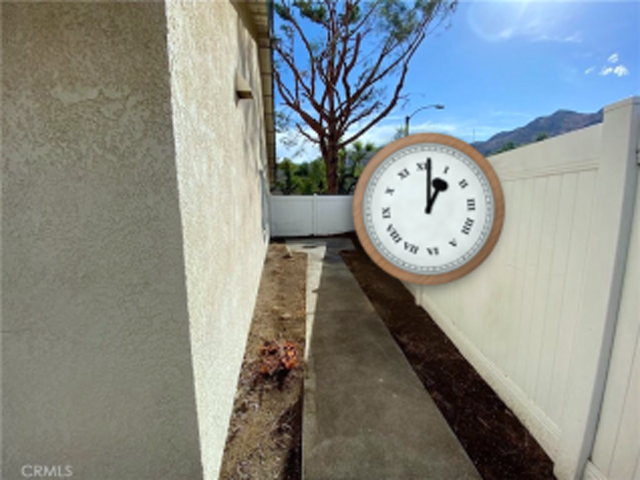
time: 1:01
